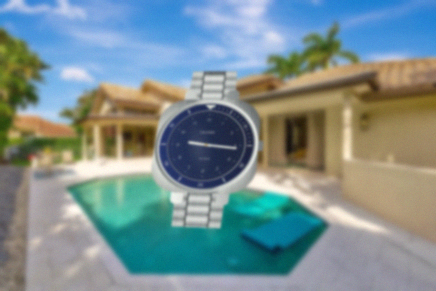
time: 9:16
